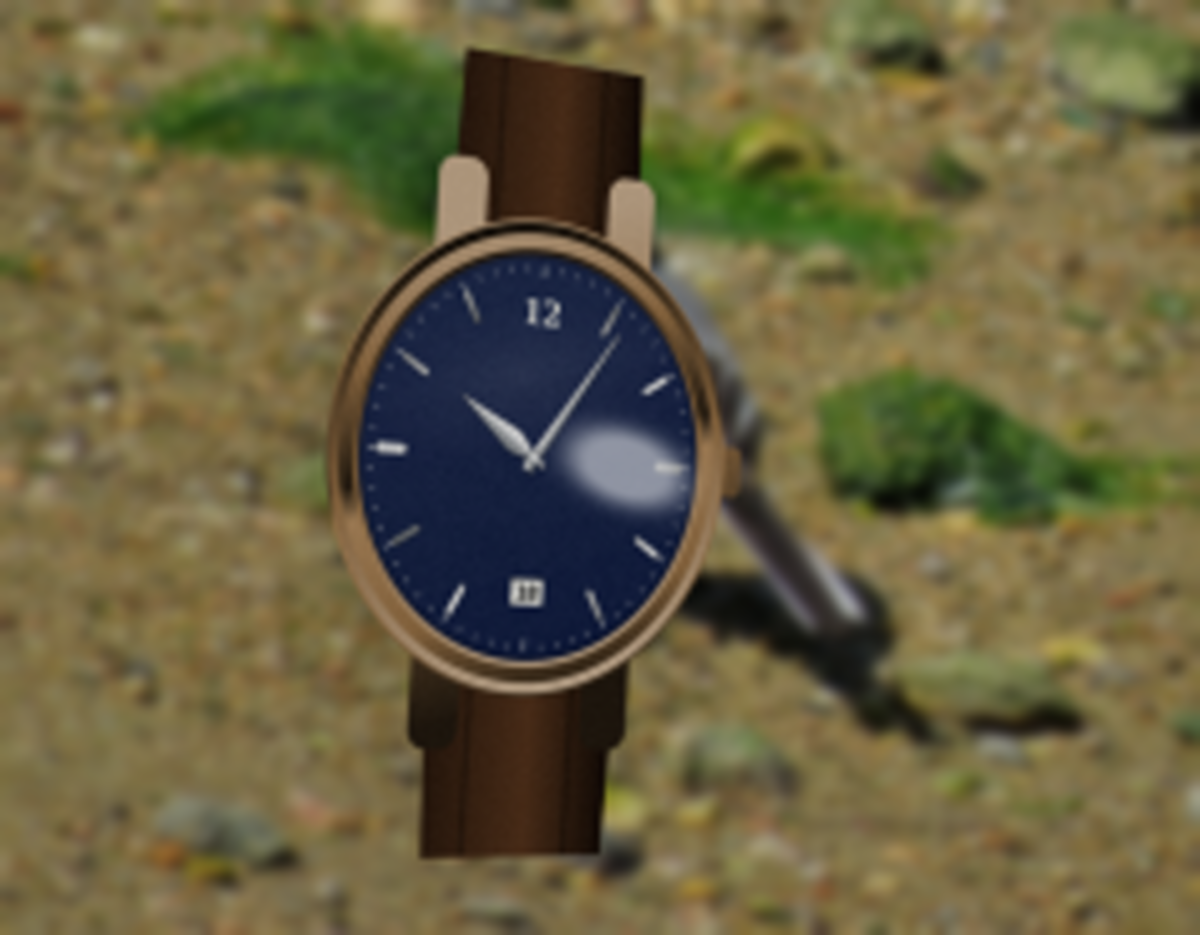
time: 10:06
